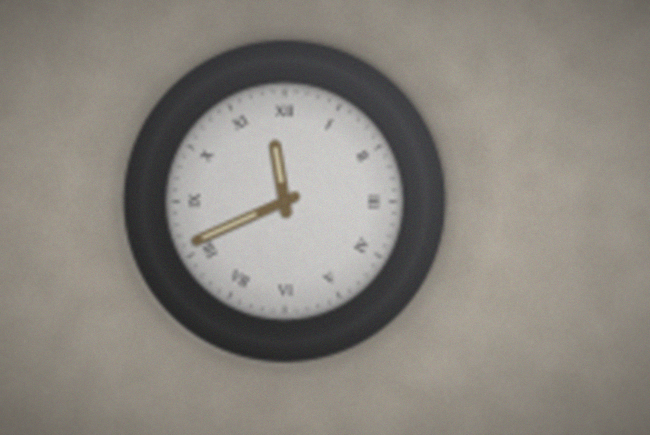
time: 11:41
